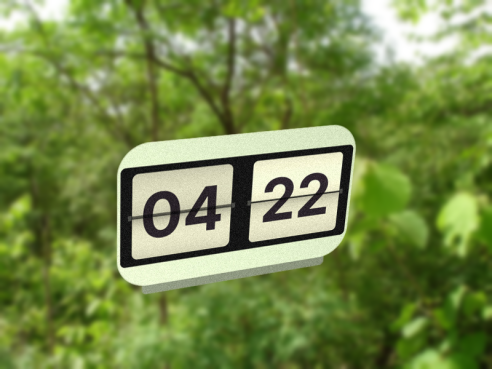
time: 4:22
